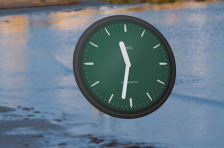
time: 11:32
